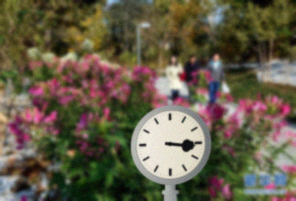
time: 3:16
